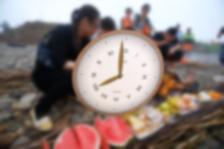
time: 7:59
